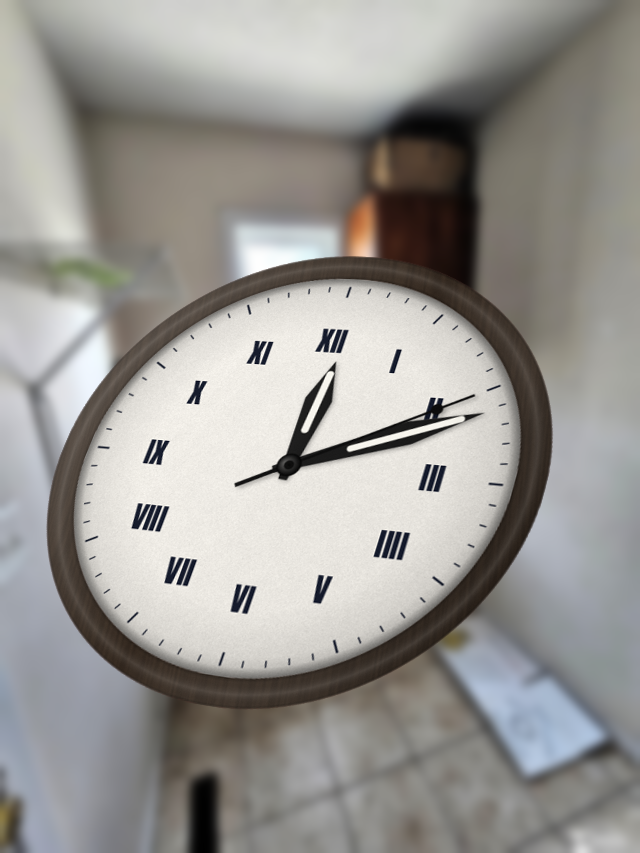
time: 12:11:10
